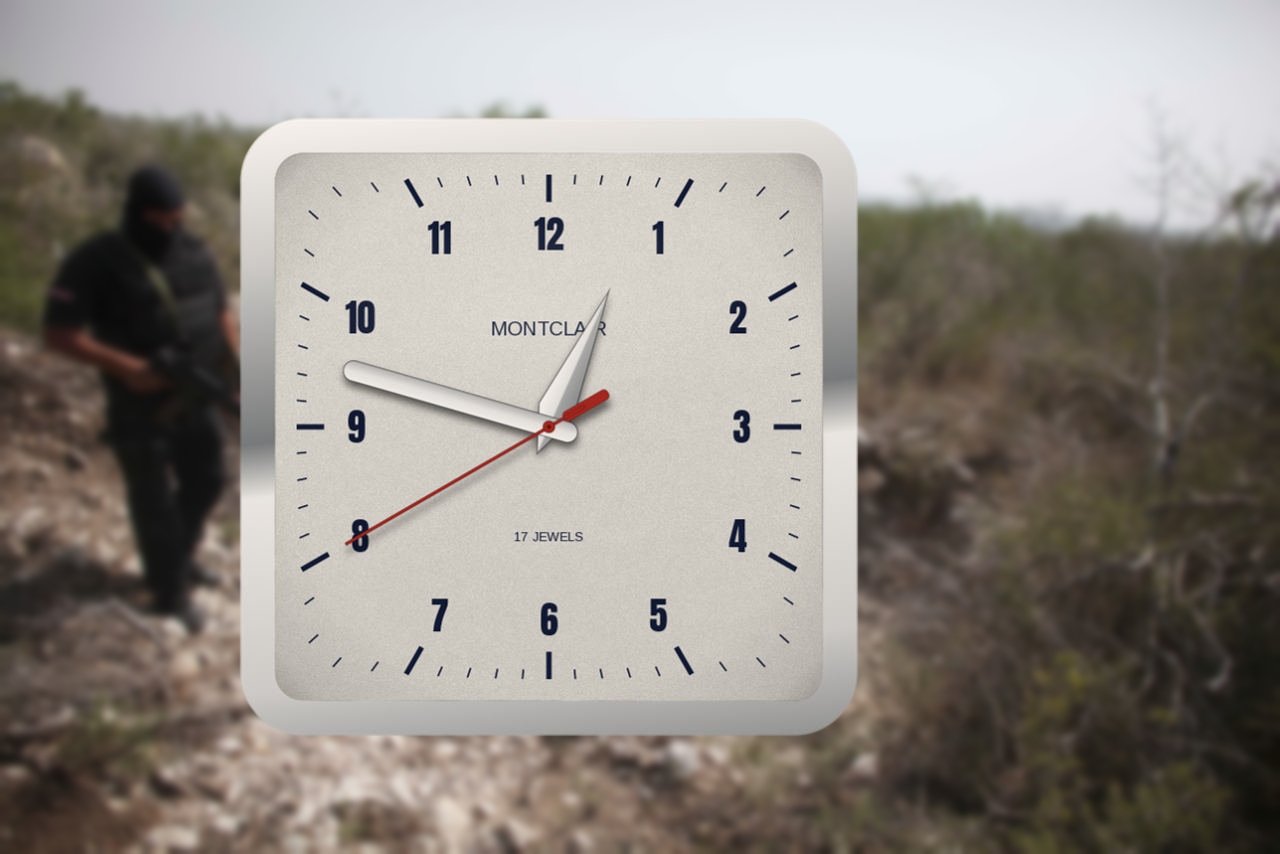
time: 12:47:40
